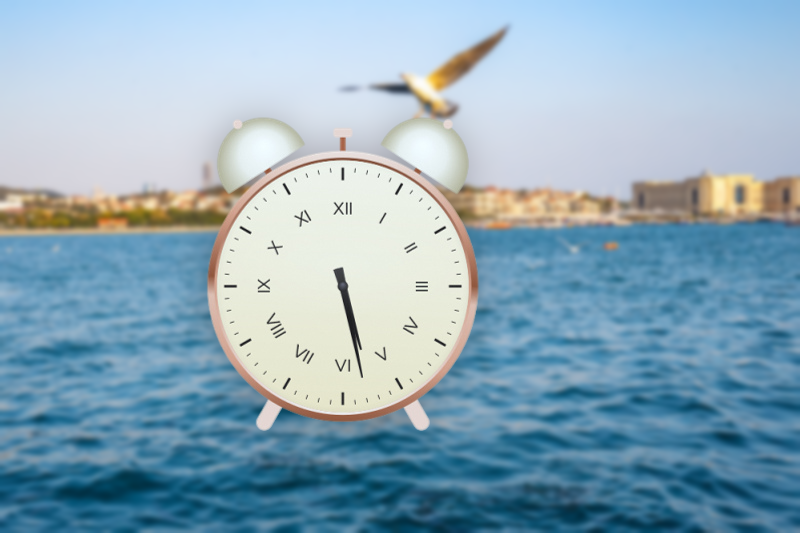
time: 5:28
